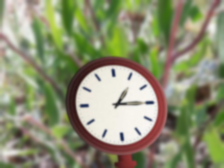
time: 1:15
